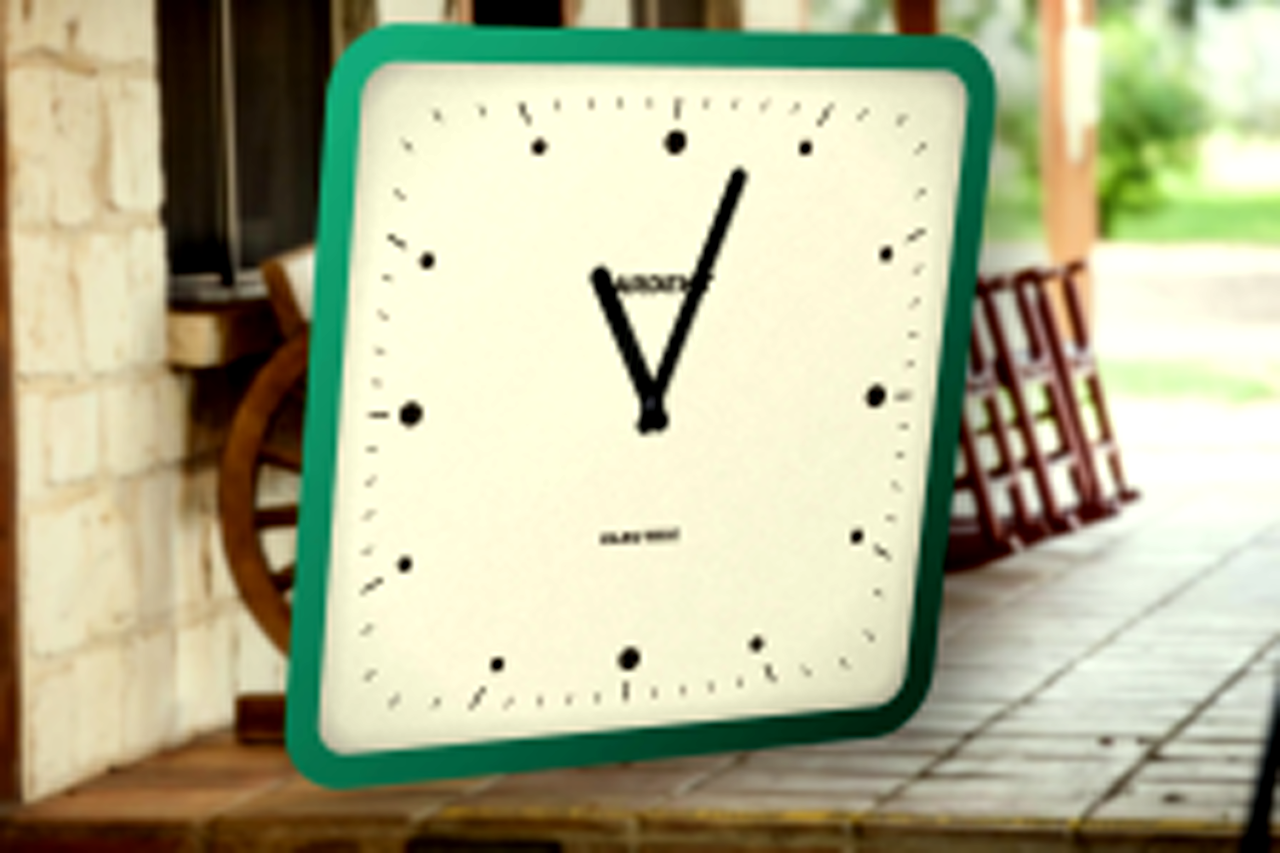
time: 11:03
